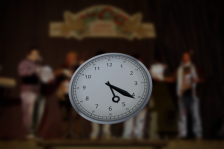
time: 5:21
